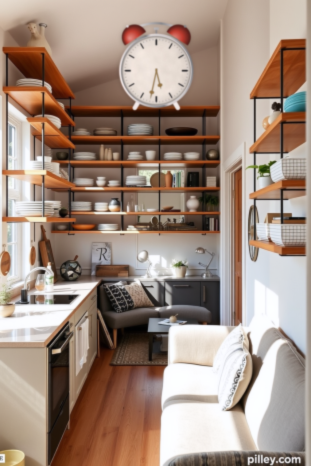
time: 5:32
